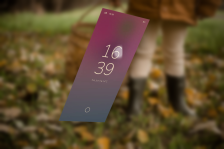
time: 16:39
